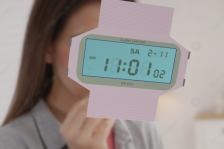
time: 11:01:02
